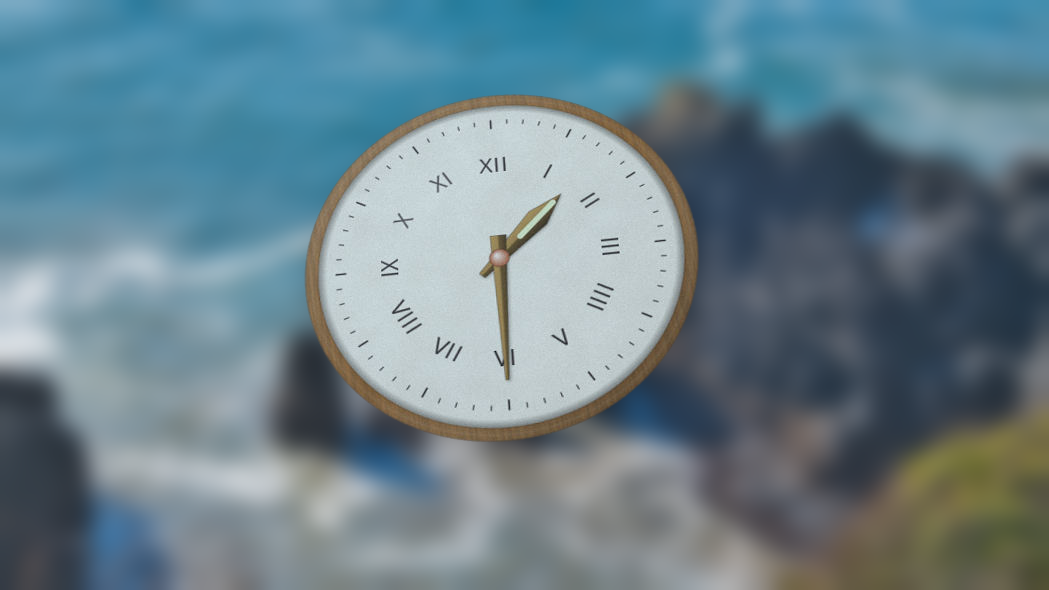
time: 1:30
